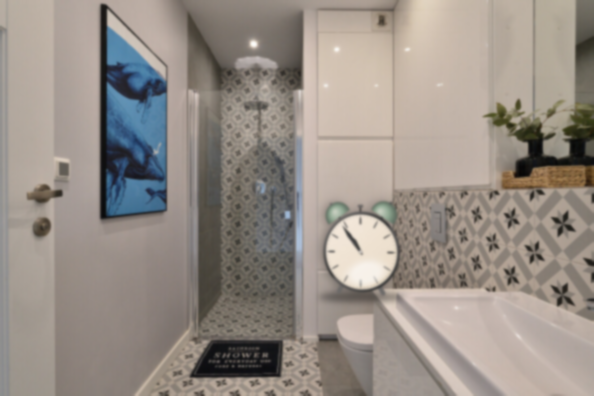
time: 10:54
